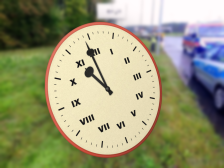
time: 10:59
